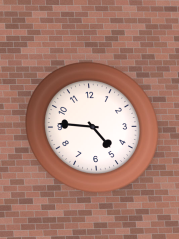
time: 4:46
